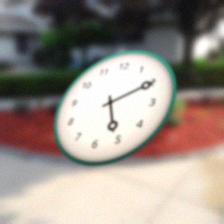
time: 5:10
